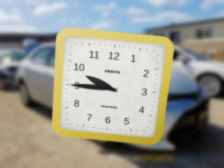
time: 9:45
